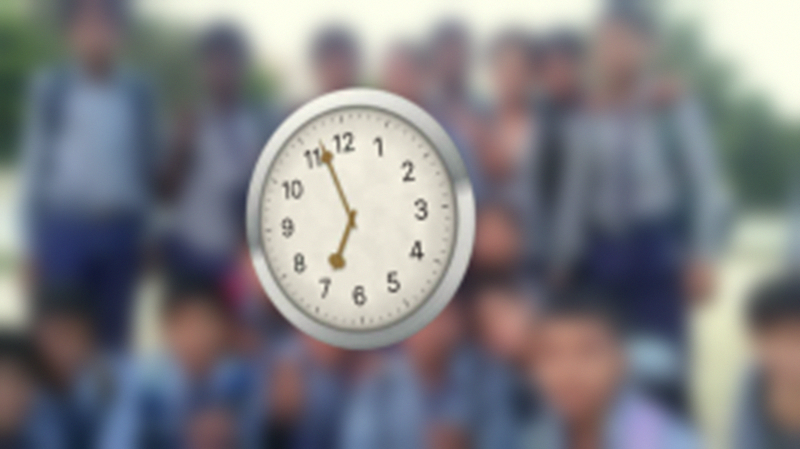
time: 6:57
